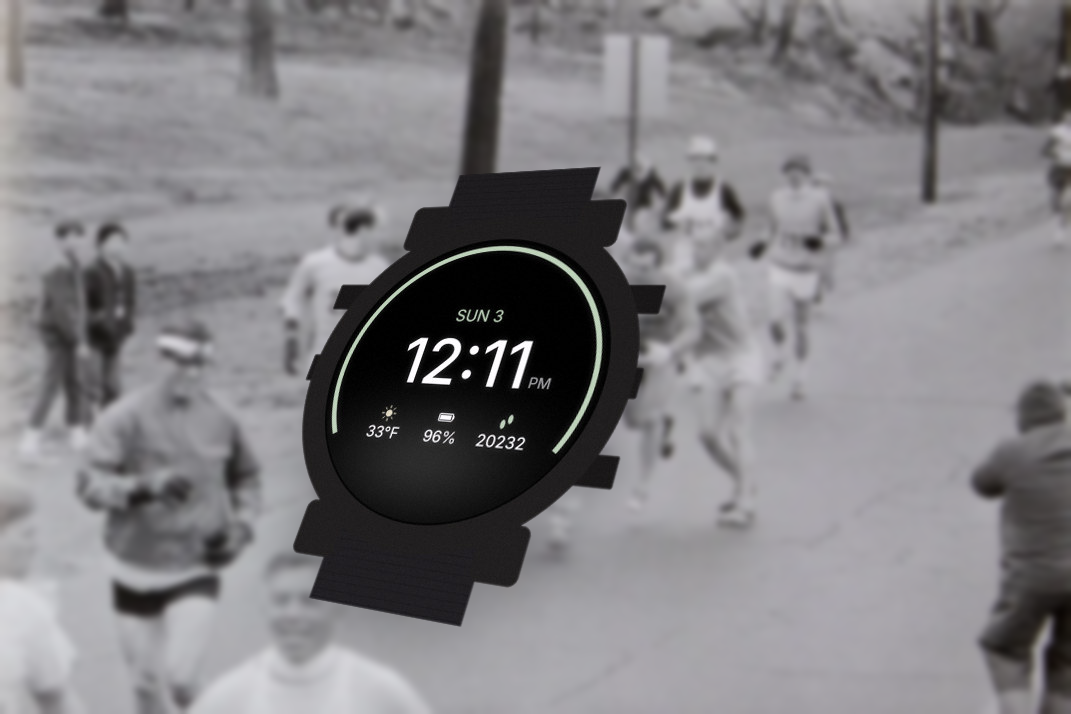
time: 12:11
